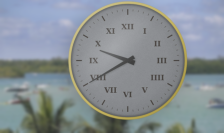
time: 9:40
